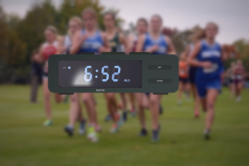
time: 6:52
